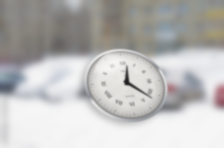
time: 12:22
